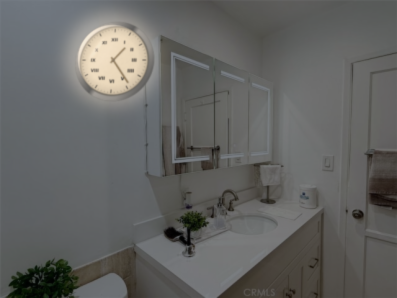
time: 1:24
